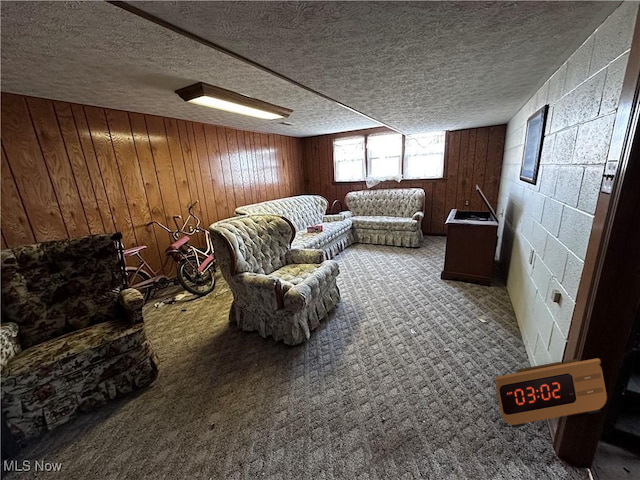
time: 3:02
